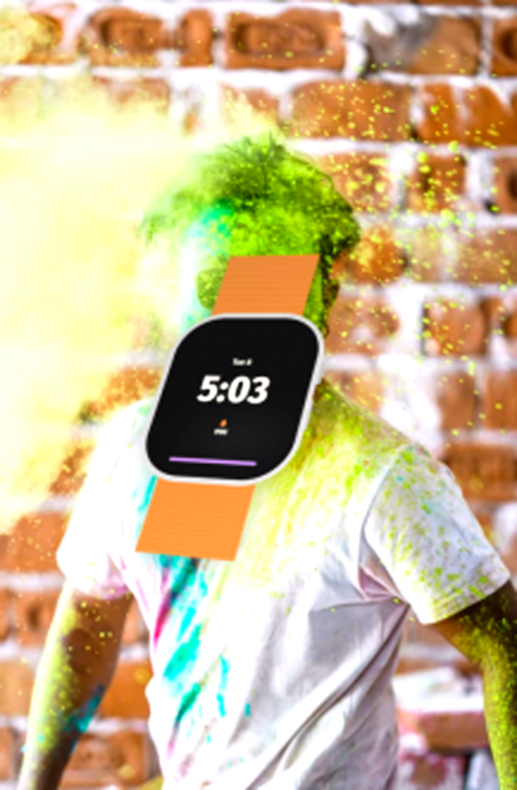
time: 5:03
